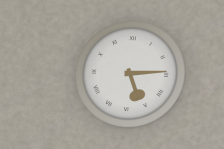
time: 5:14
